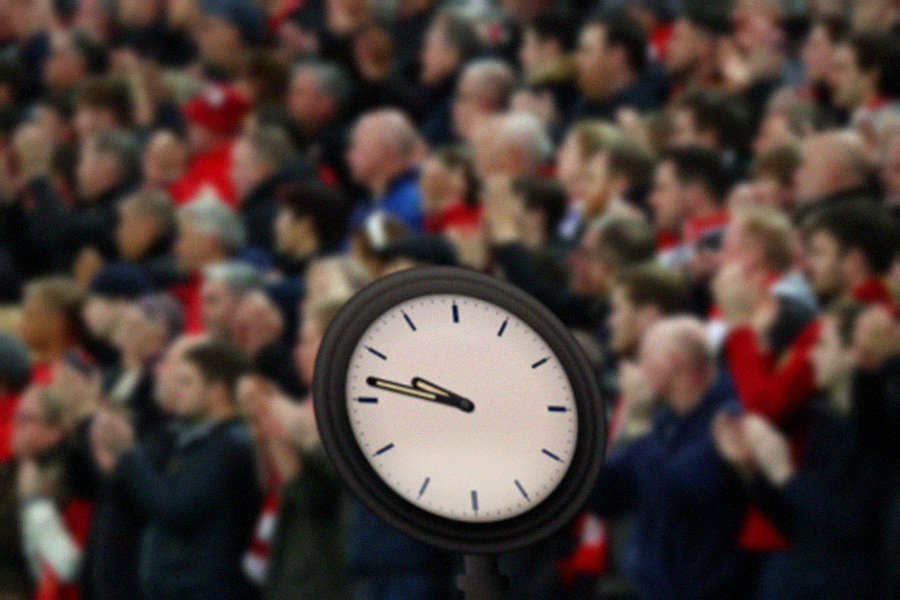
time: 9:47
